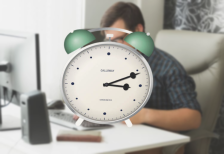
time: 3:11
